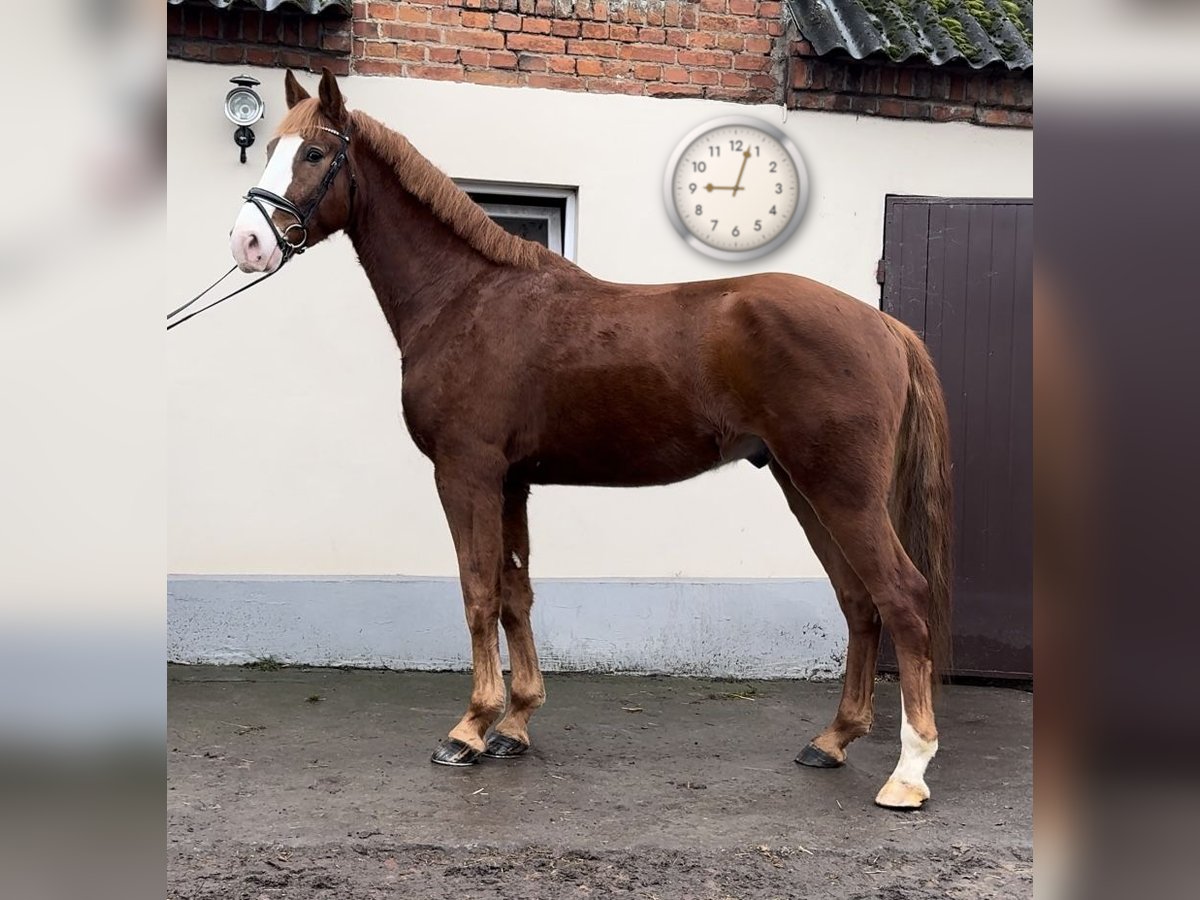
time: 9:03
